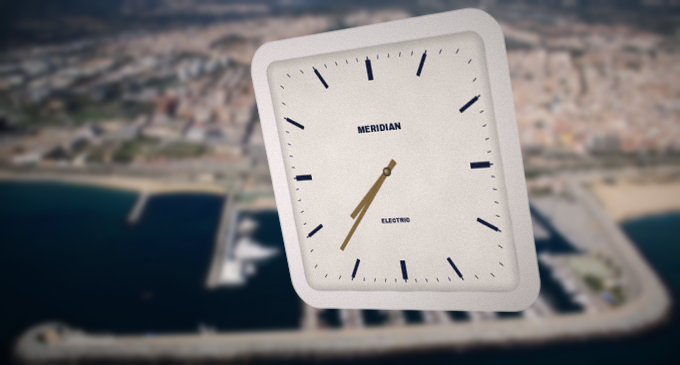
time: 7:37
